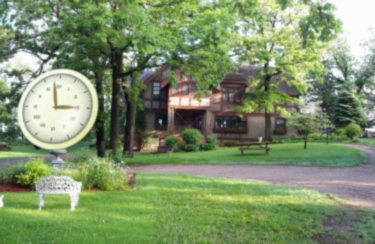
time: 2:58
